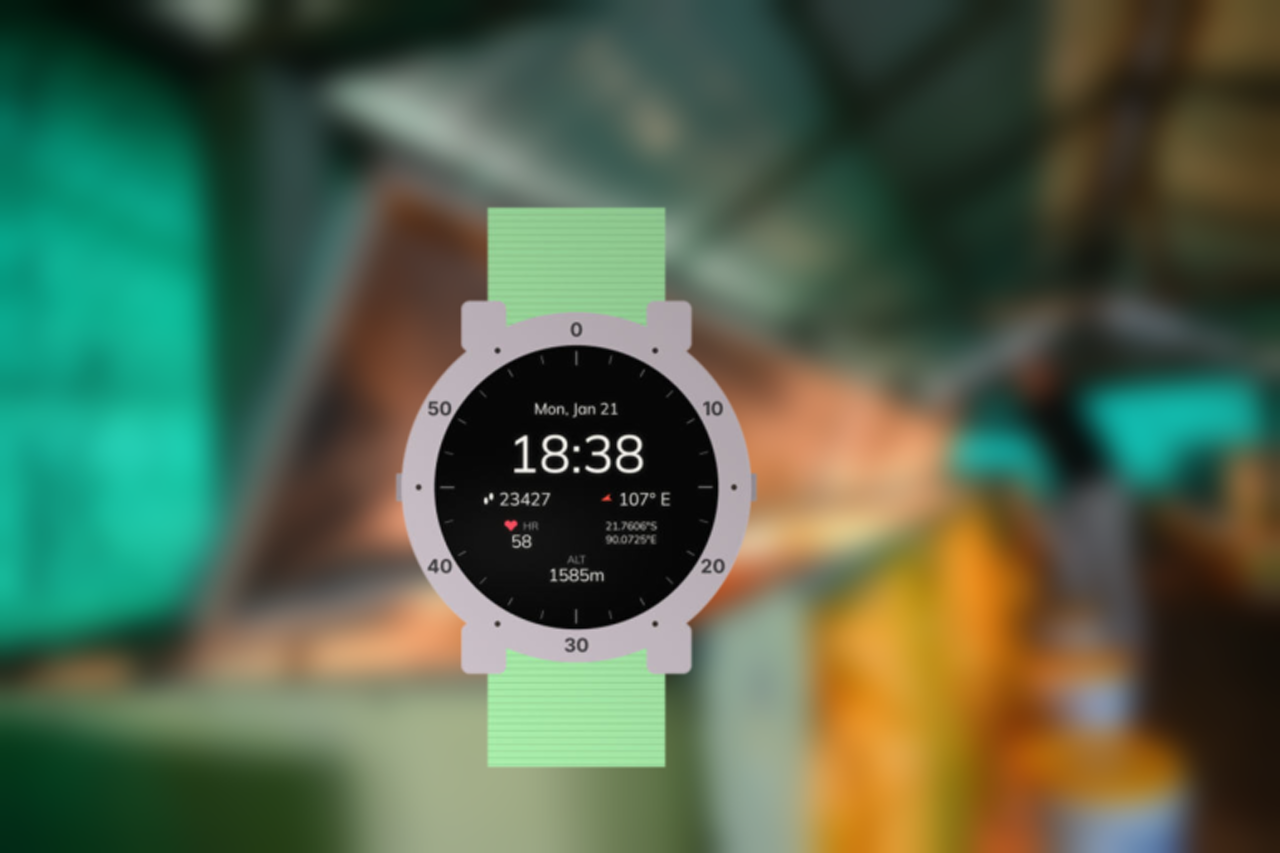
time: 18:38
